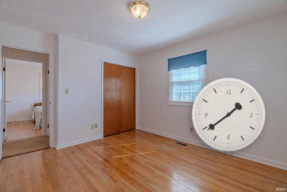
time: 1:39
